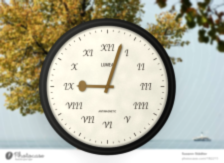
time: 9:03
